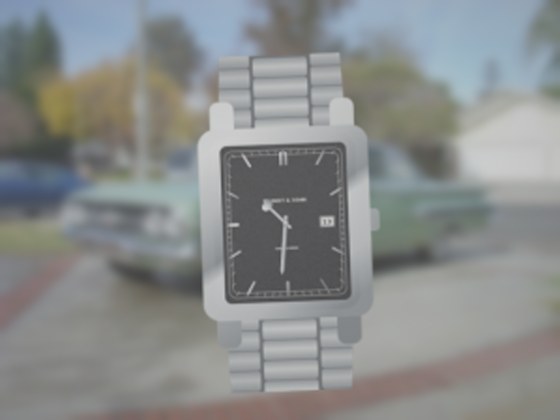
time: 10:31
